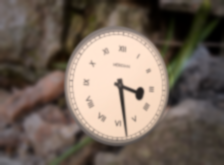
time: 3:28
